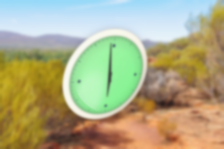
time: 5:59
